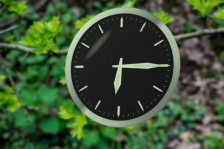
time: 6:15
